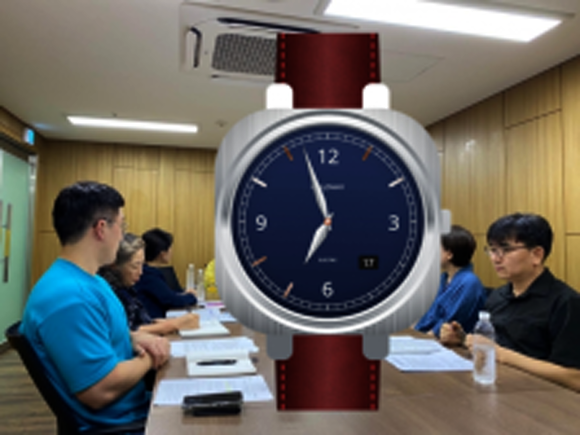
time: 6:57
